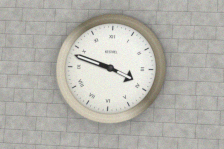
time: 3:48
